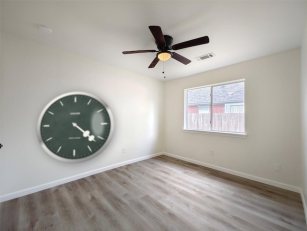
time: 4:22
